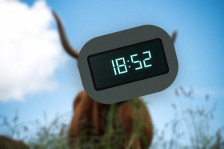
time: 18:52
